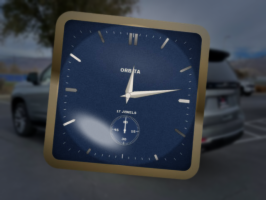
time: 12:13
